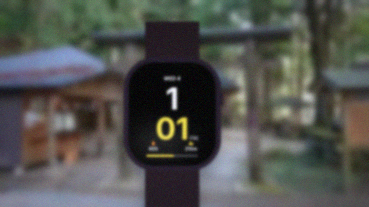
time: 1:01
